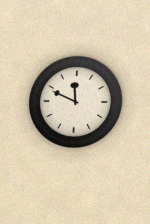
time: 11:49
